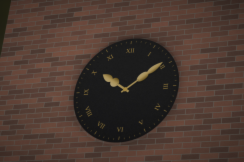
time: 10:09
